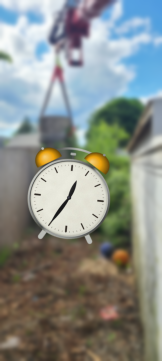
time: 12:35
